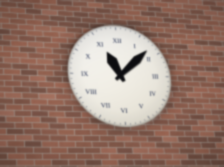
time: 11:08
